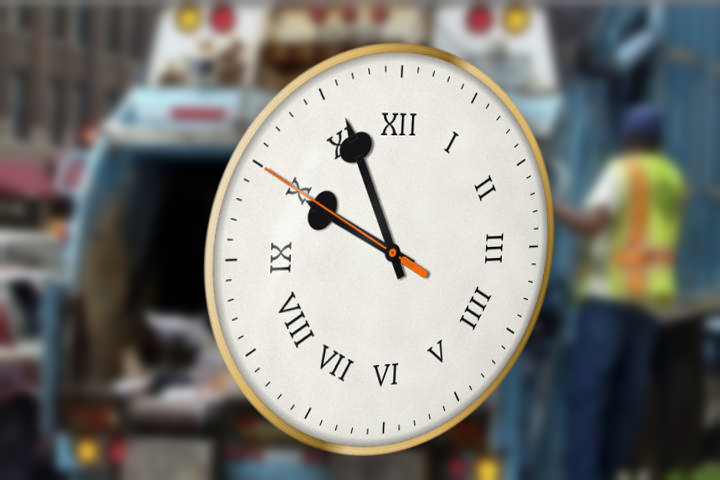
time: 9:55:50
